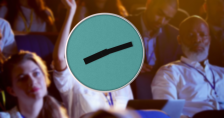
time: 8:12
